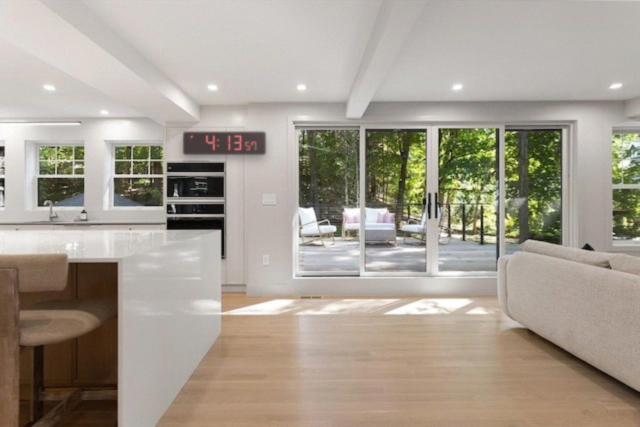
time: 4:13
